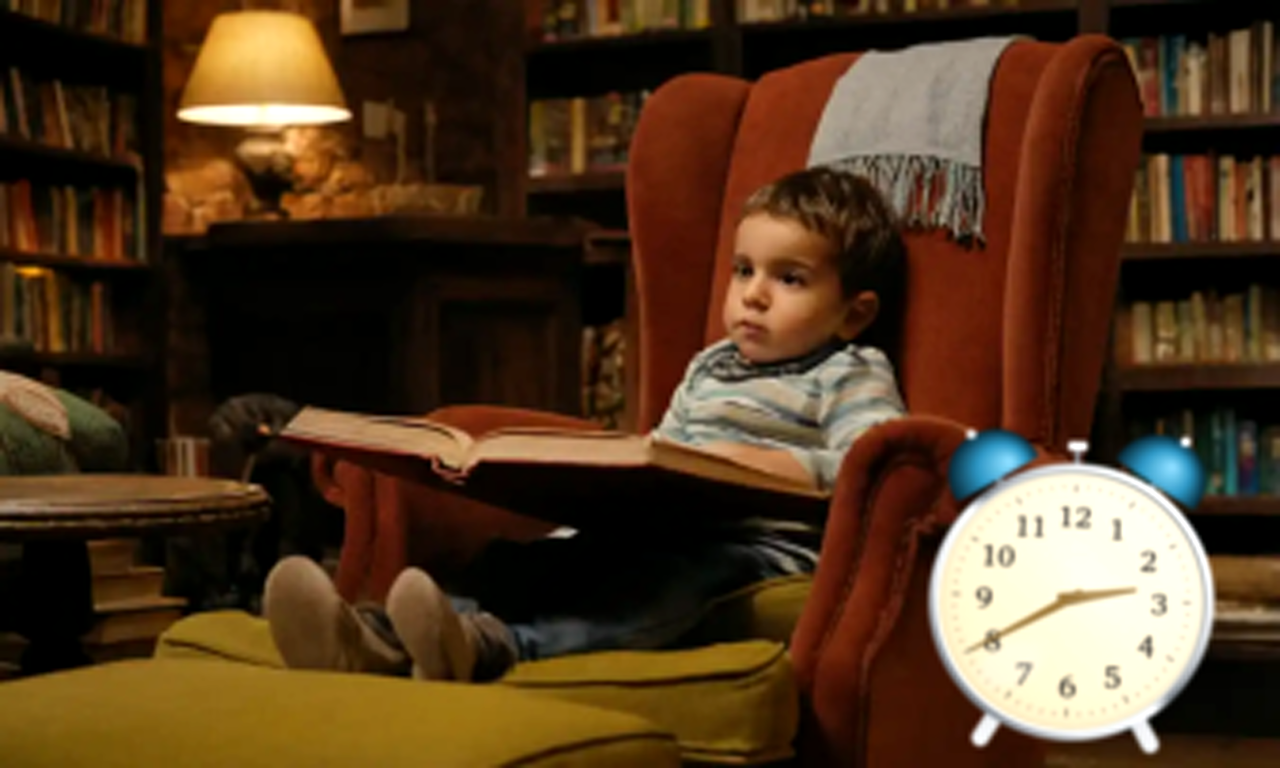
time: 2:40
